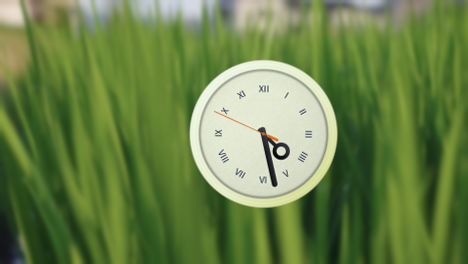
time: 4:27:49
